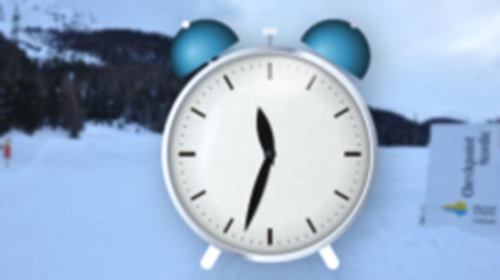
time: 11:33
